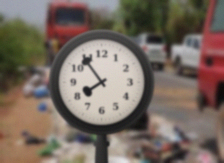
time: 7:54
